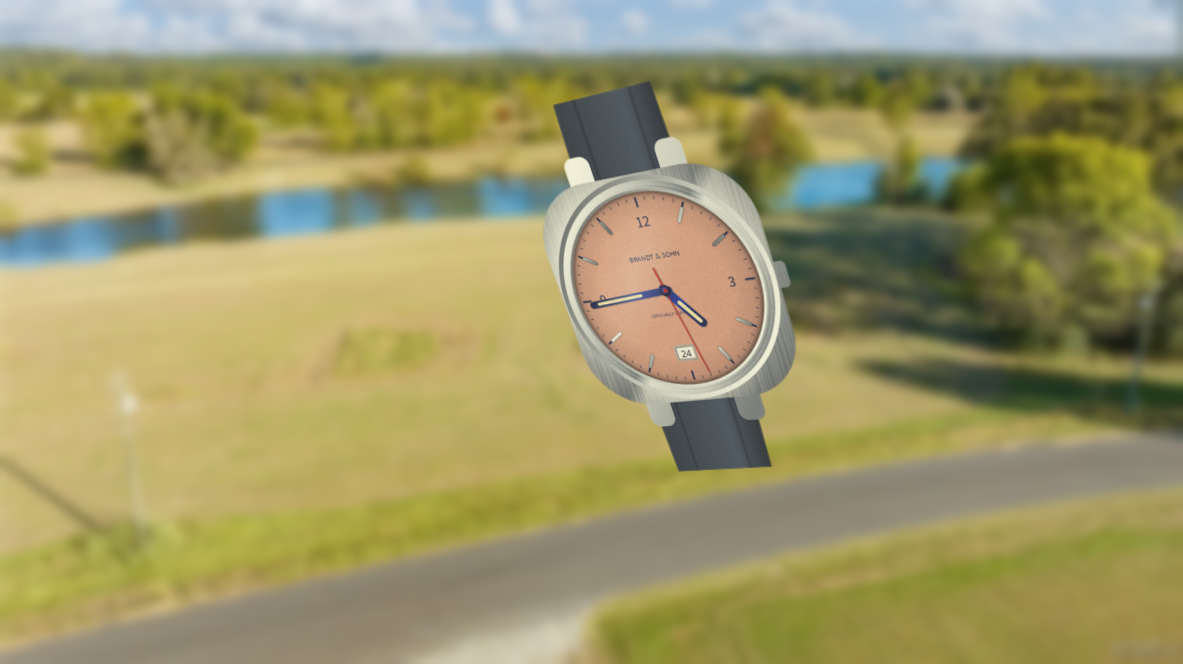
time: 4:44:28
